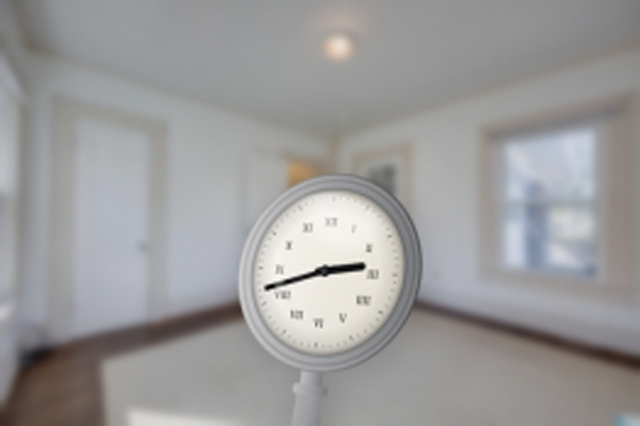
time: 2:42
